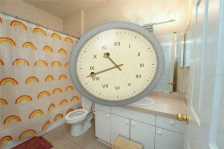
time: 10:42
